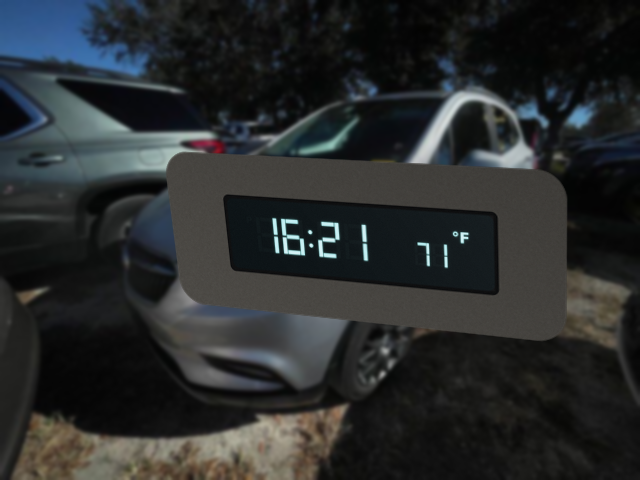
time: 16:21
